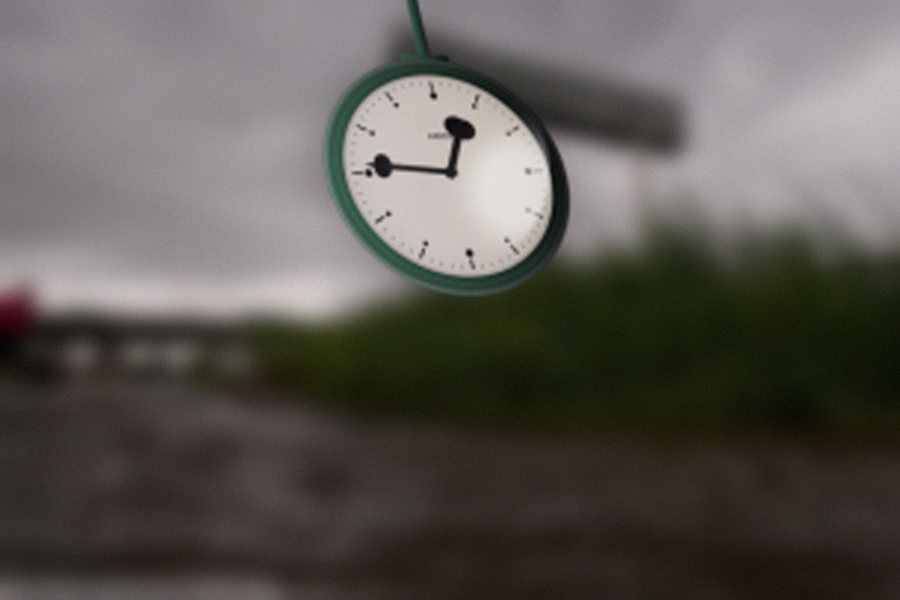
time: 12:46
